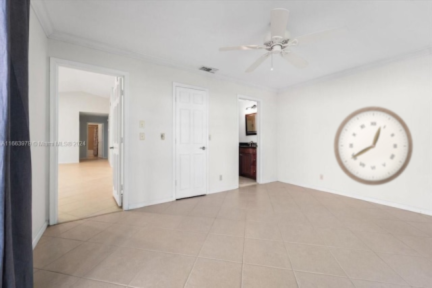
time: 12:40
